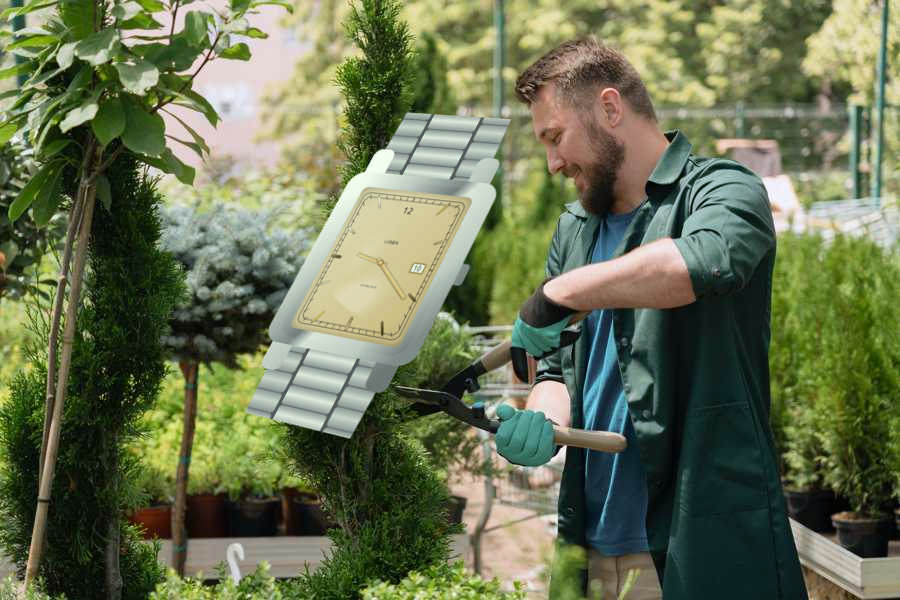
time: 9:21
